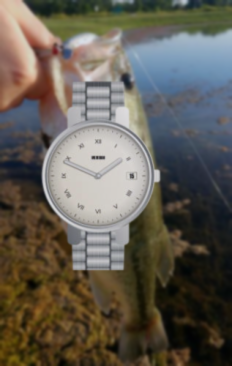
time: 1:49
